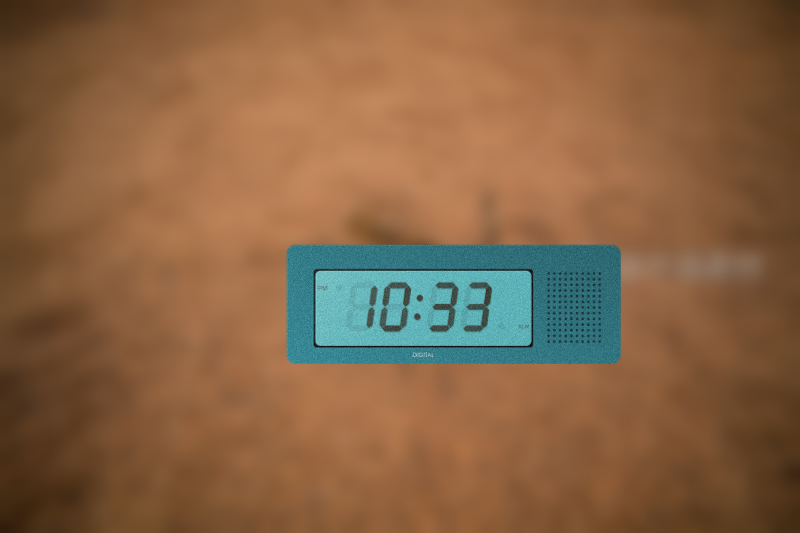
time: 10:33
